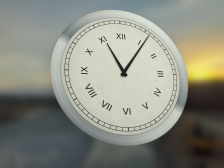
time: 11:06
